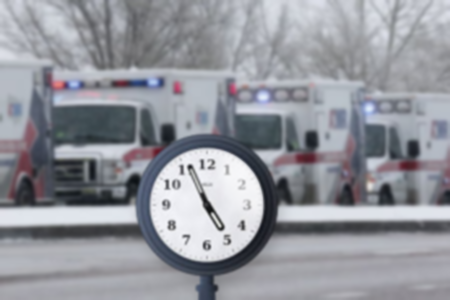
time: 4:56
